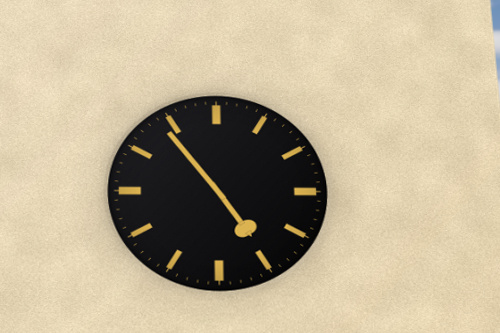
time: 4:54
